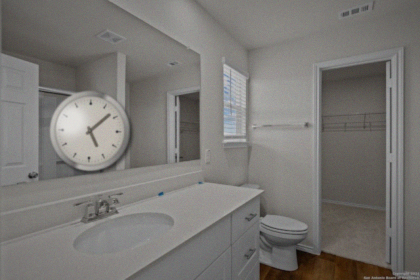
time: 5:08
